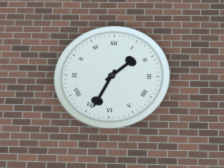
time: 1:34
